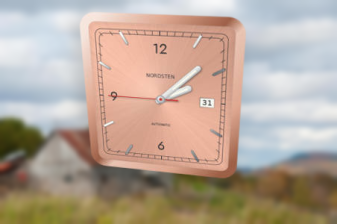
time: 2:07:45
